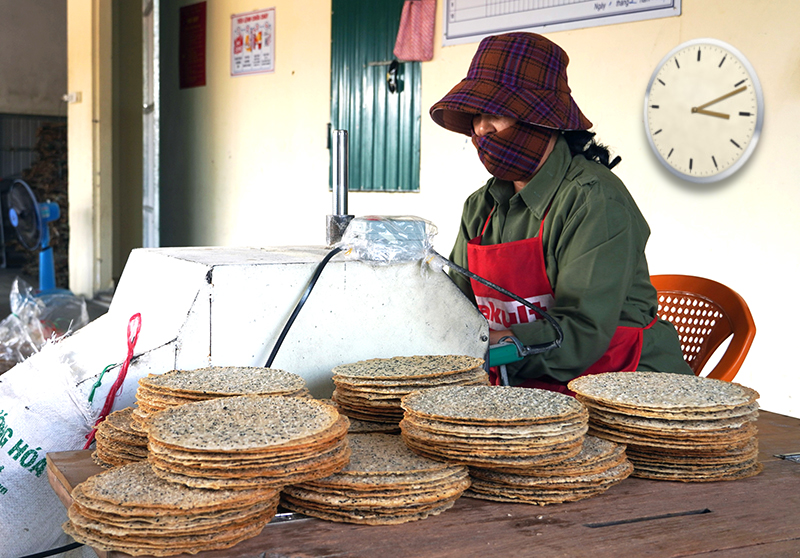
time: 3:11
